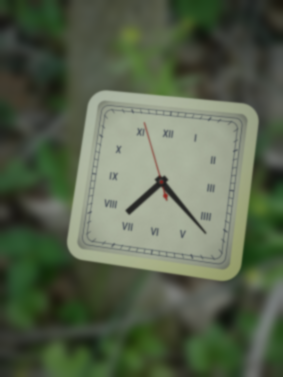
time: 7:21:56
